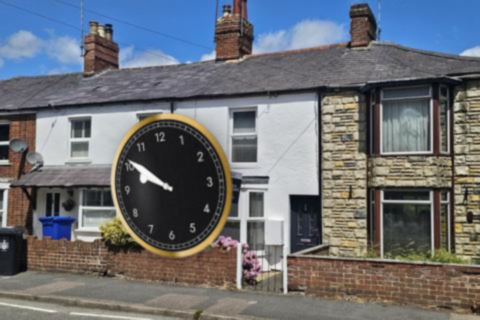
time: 9:51
